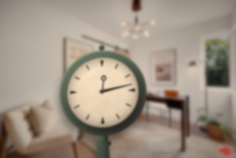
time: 12:13
